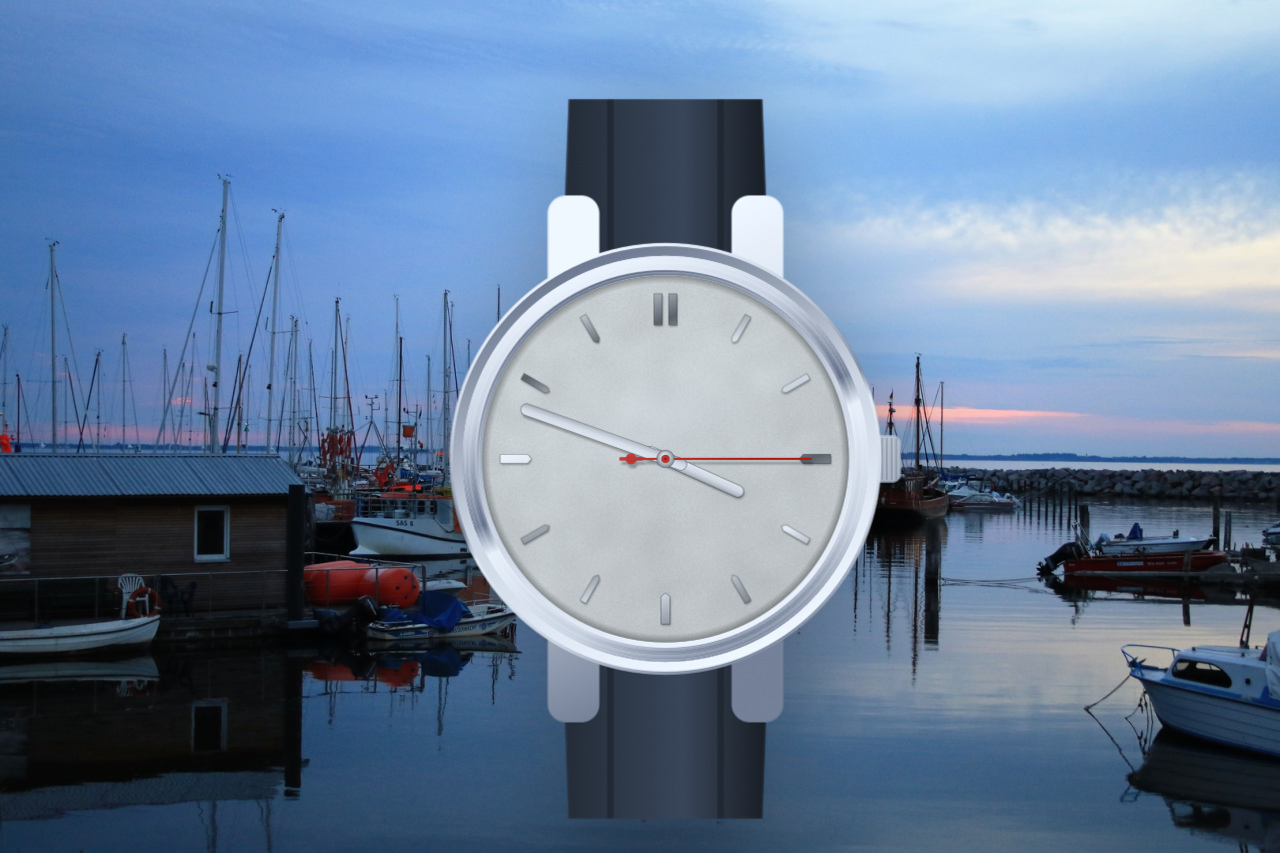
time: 3:48:15
